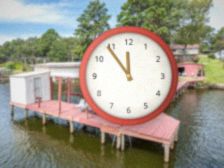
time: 11:54
